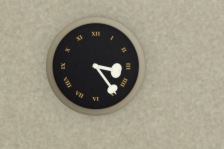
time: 3:24
